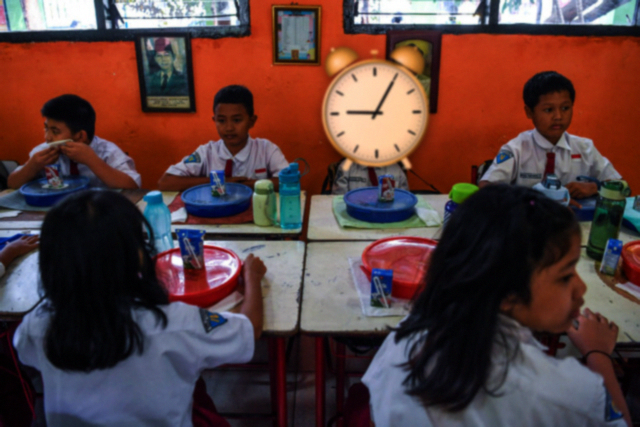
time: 9:05
